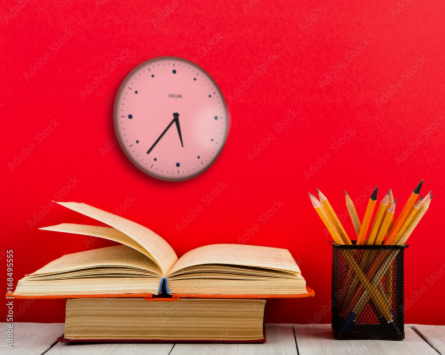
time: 5:37
